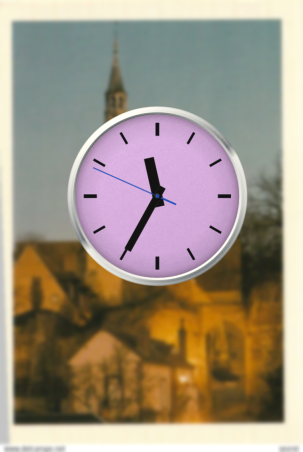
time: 11:34:49
